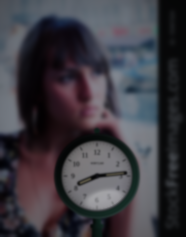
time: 8:14
